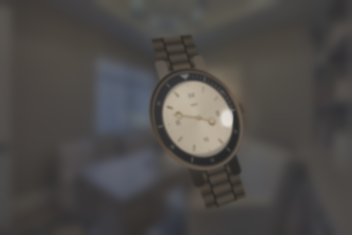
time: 3:48
